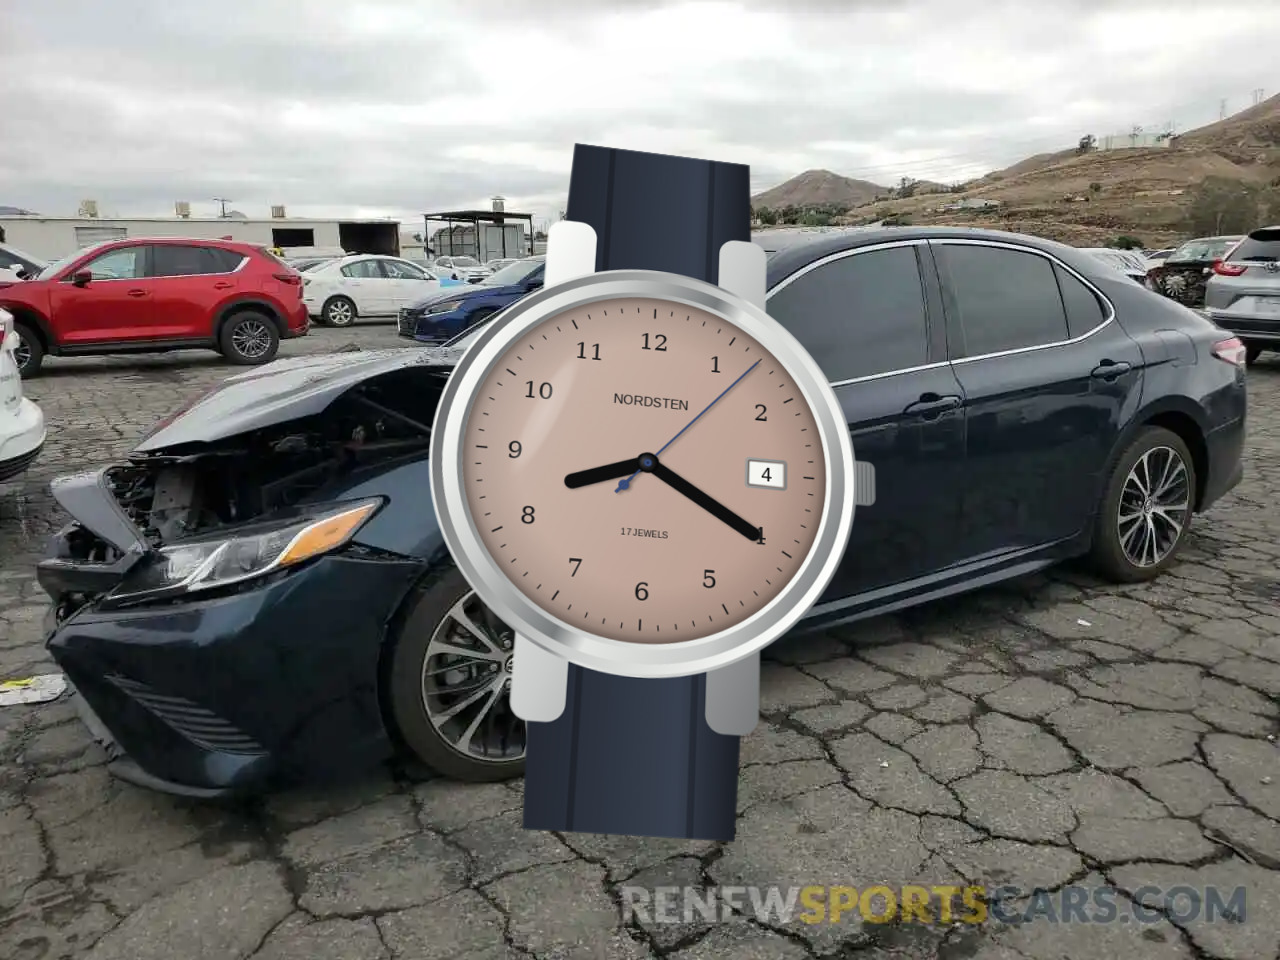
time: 8:20:07
